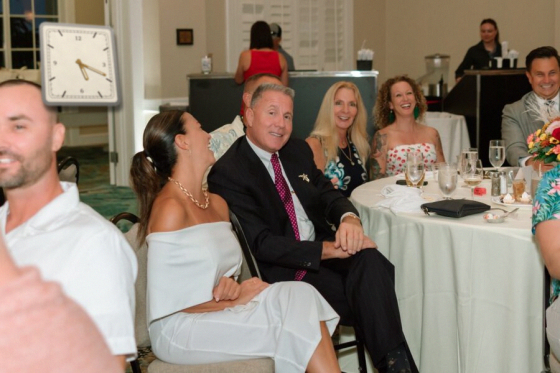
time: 5:19
